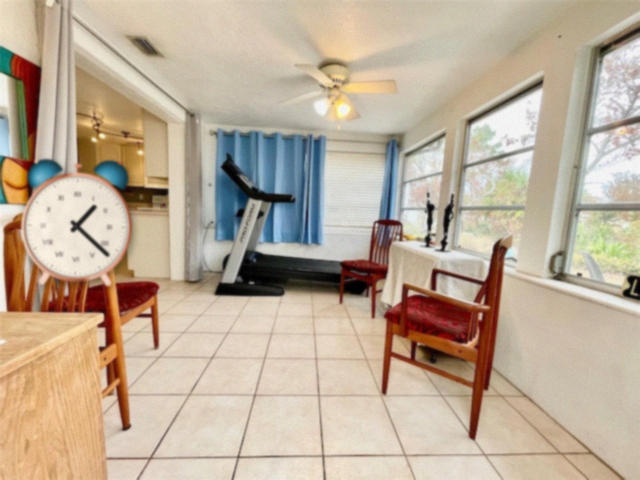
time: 1:22
